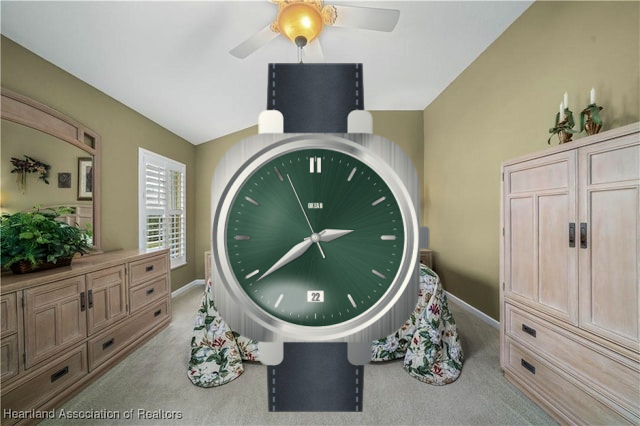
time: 2:38:56
